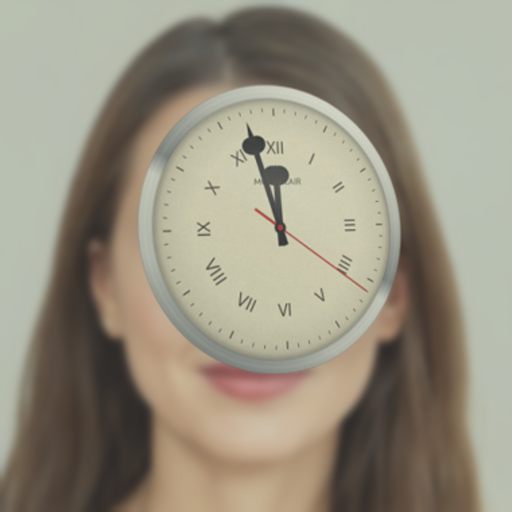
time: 11:57:21
